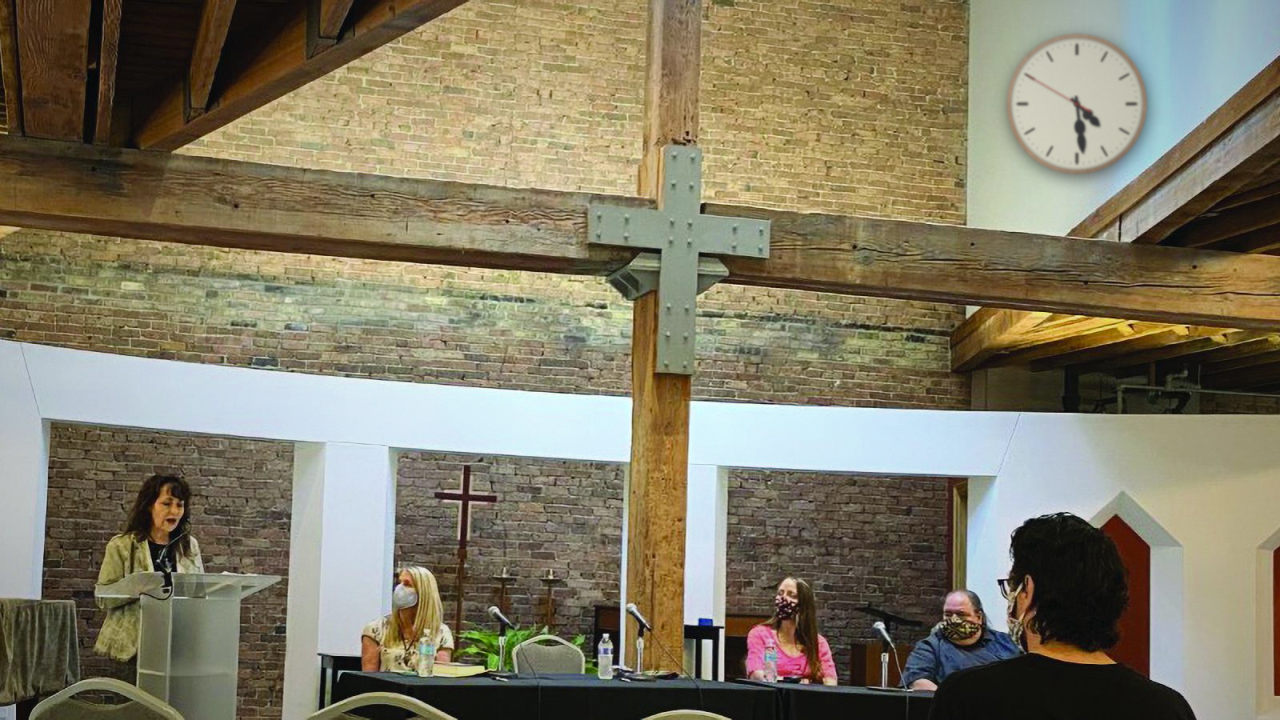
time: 4:28:50
